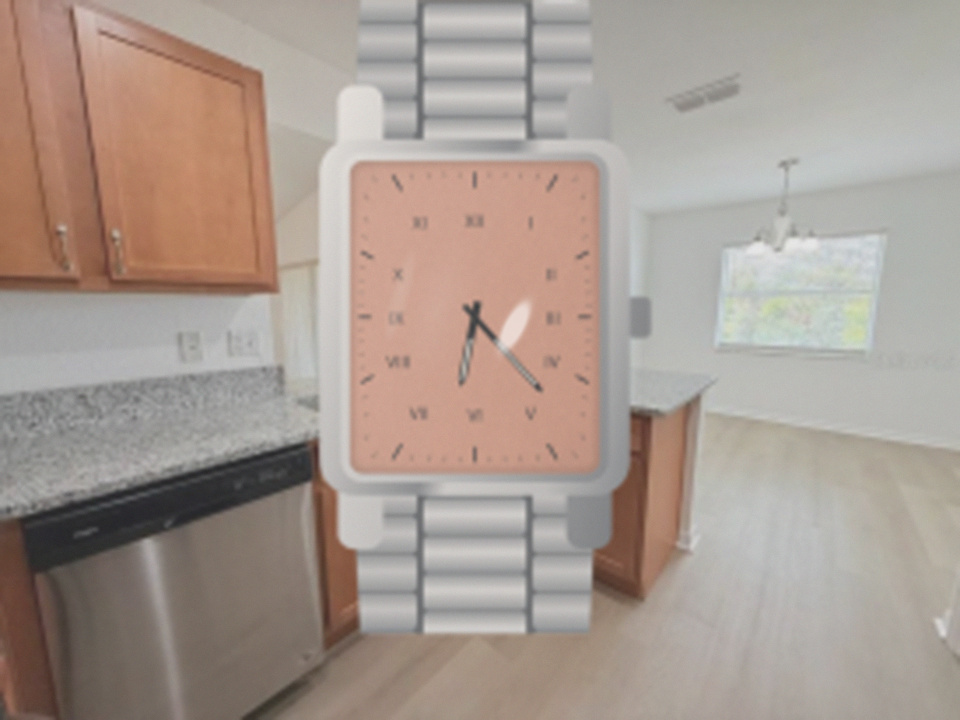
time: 6:23
